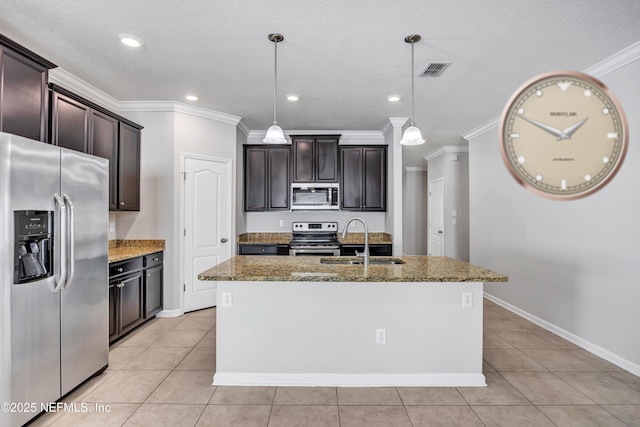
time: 1:49
